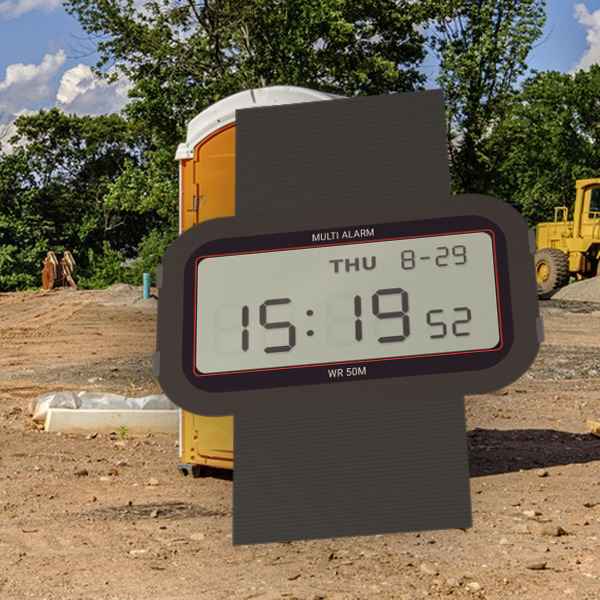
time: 15:19:52
